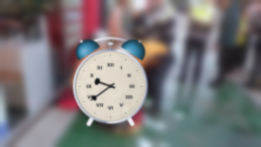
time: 9:39
